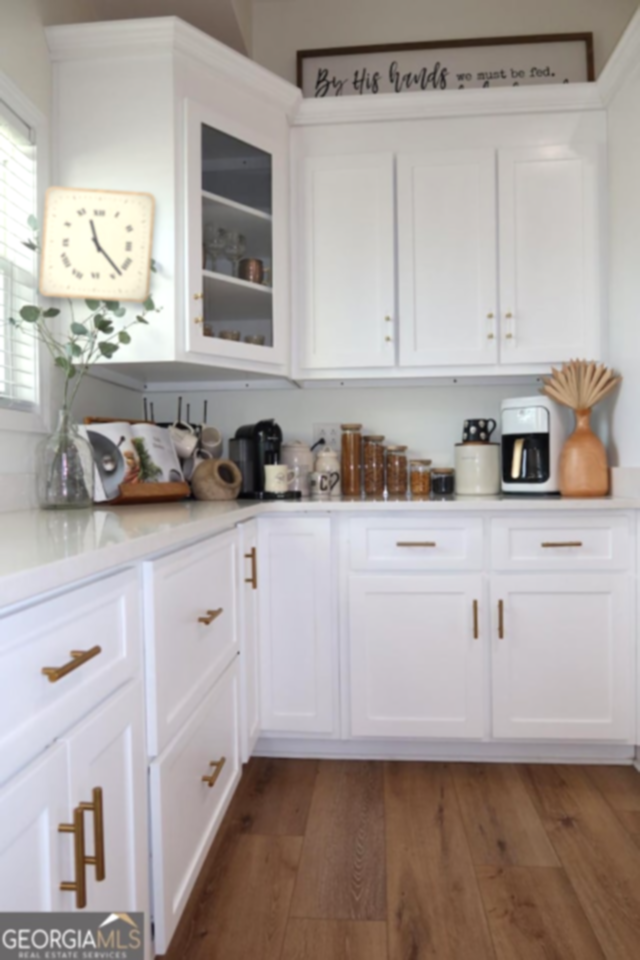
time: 11:23
